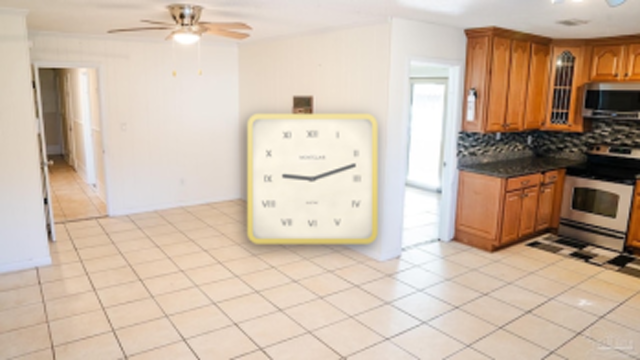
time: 9:12
